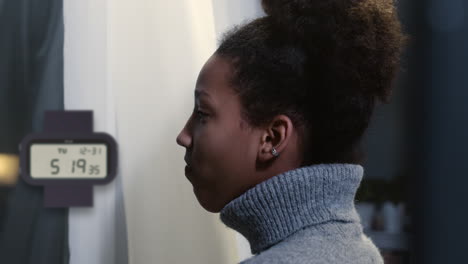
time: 5:19
